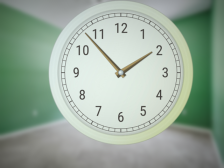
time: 1:53
